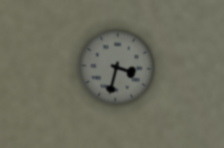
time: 3:32
